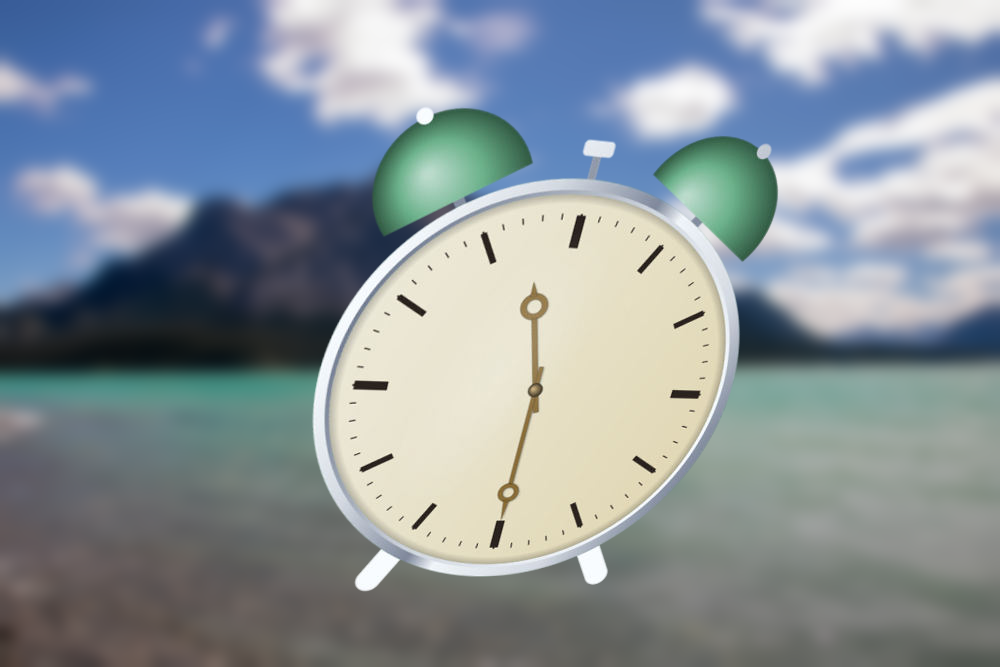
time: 11:30
